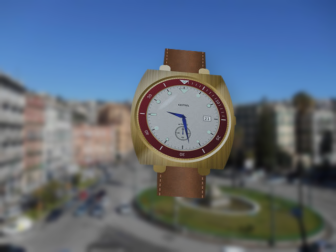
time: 9:28
